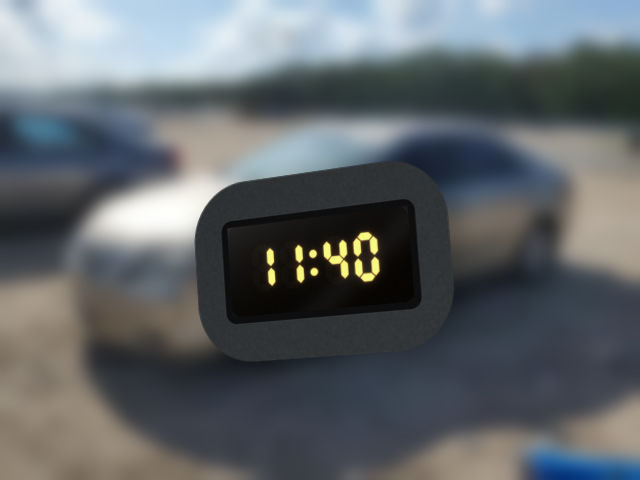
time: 11:40
